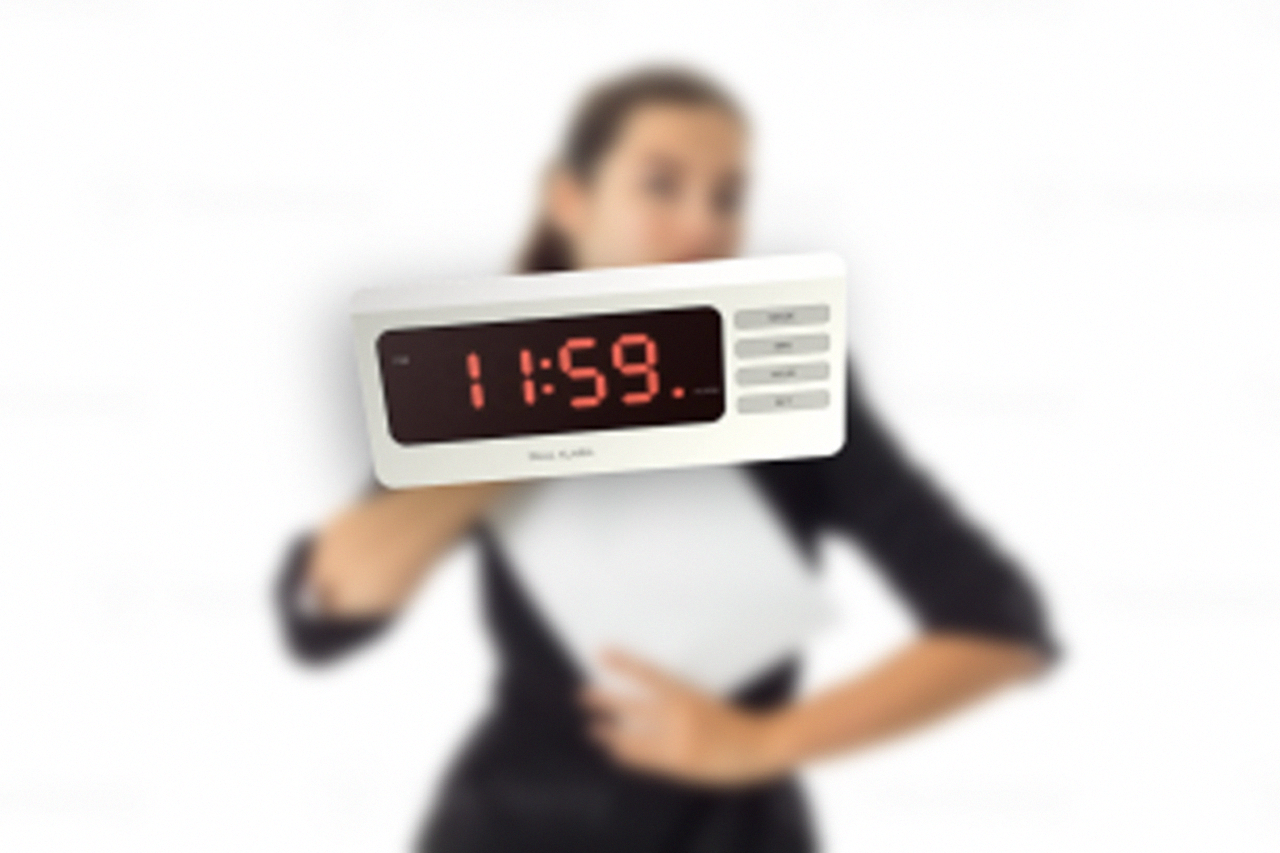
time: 11:59
